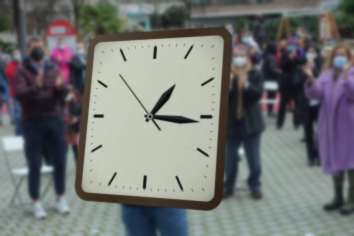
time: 1:15:53
